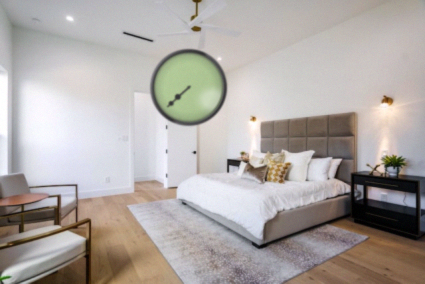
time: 7:38
